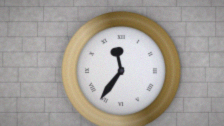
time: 11:36
